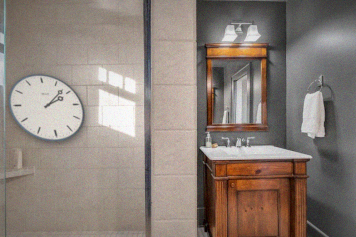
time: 2:08
